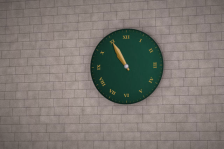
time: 10:55
